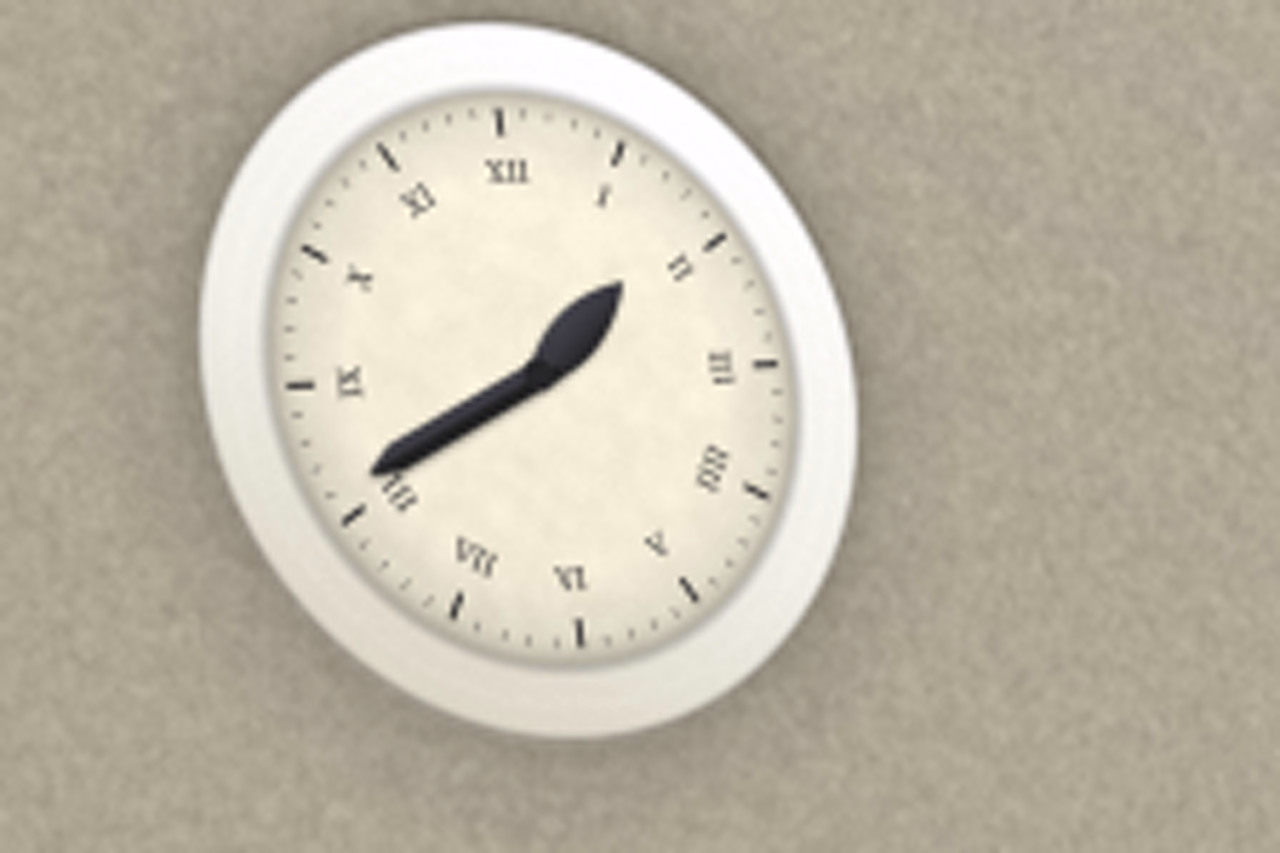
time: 1:41
